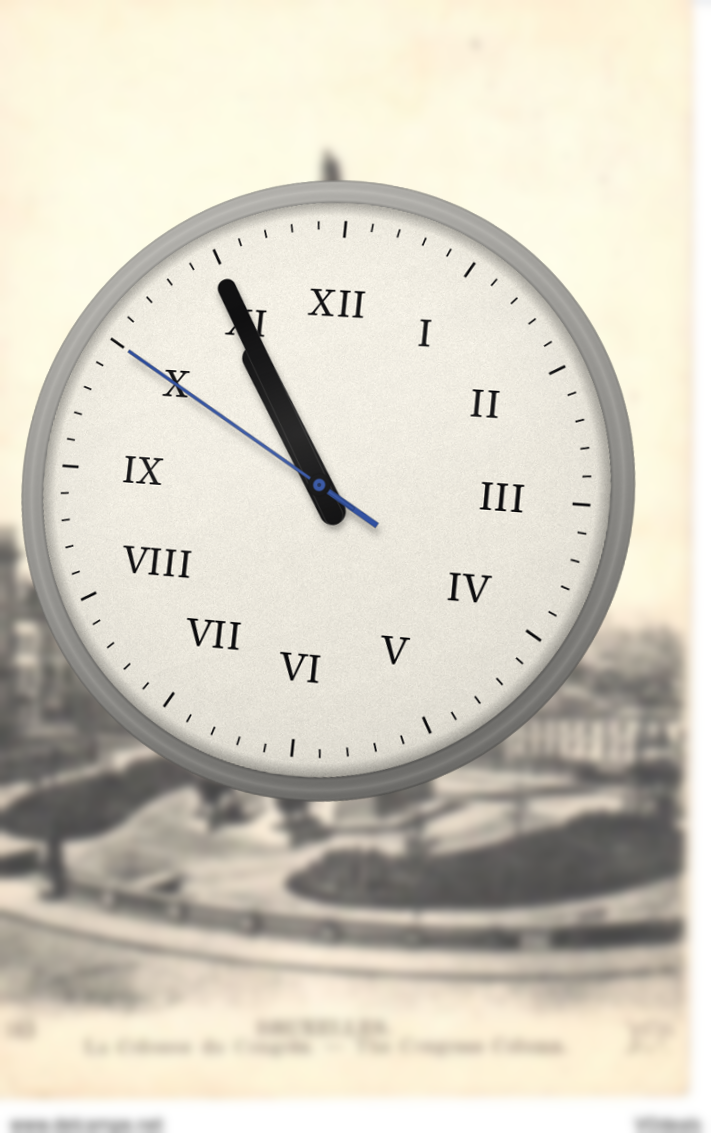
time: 10:54:50
